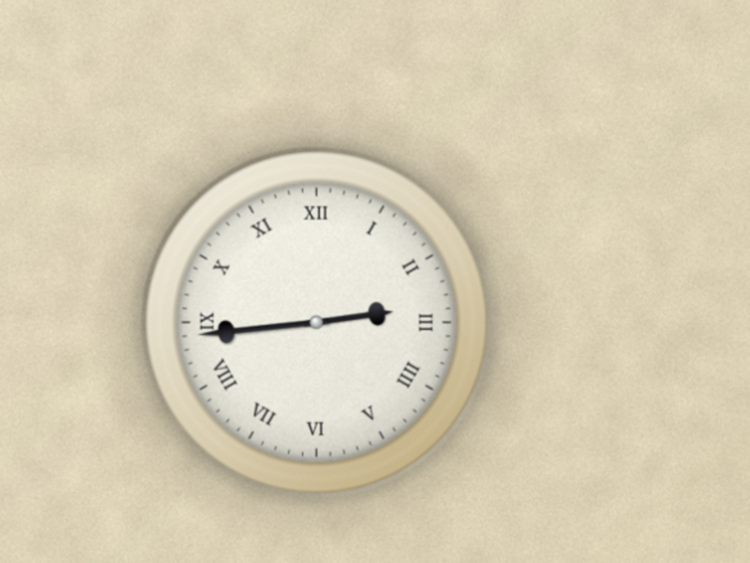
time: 2:44
